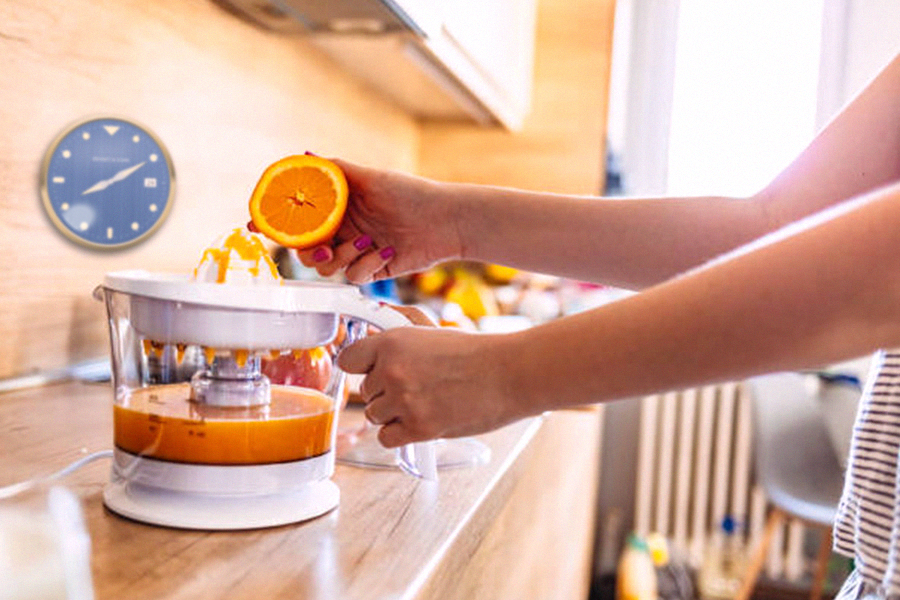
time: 8:10
